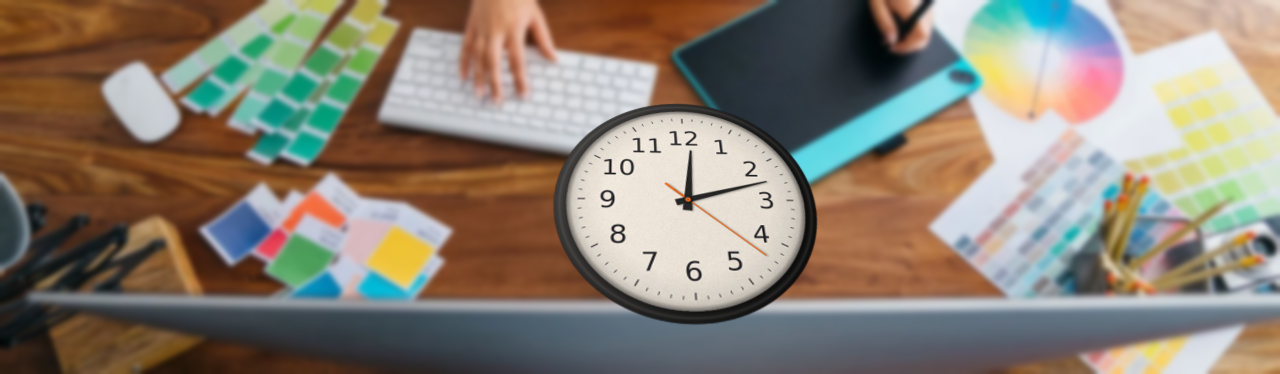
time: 12:12:22
